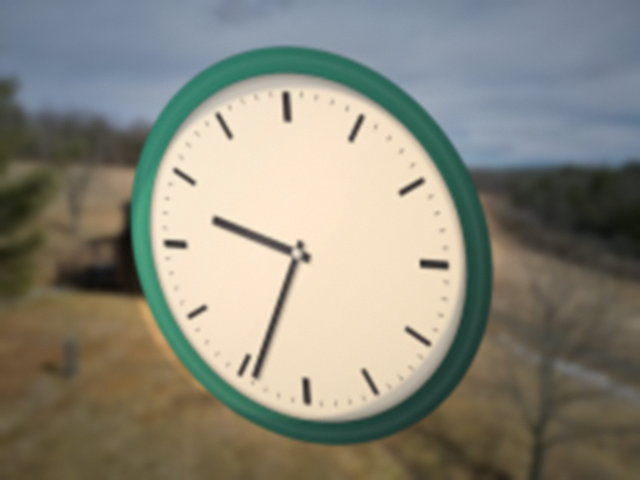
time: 9:34
